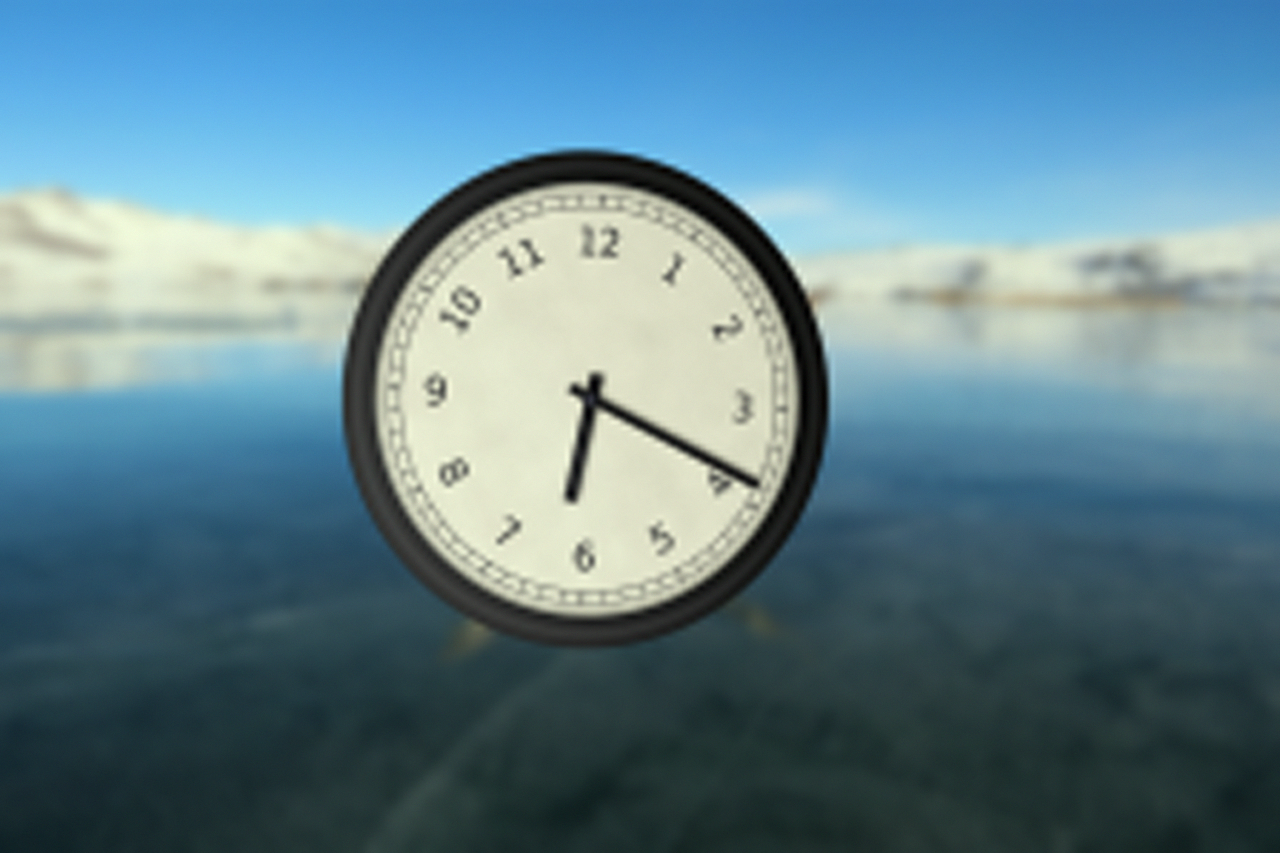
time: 6:19
